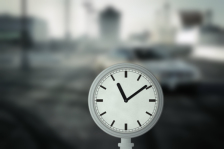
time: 11:09
